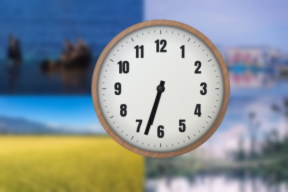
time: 6:33
